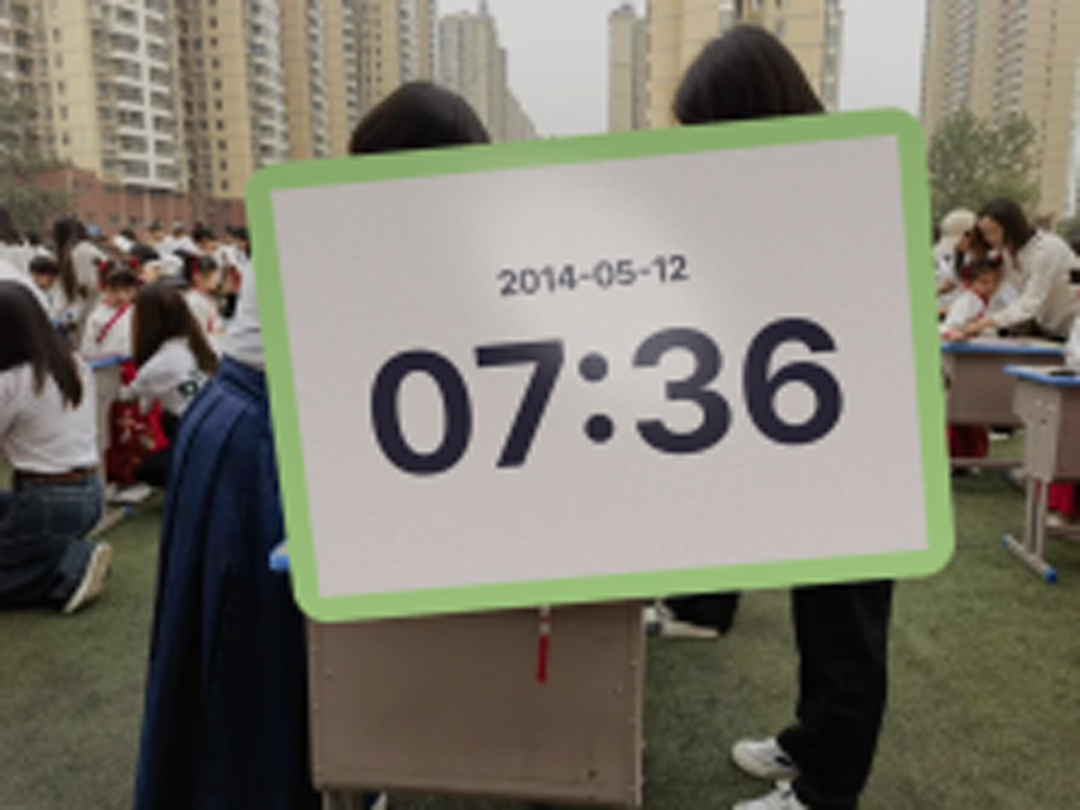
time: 7:36
